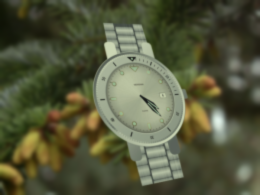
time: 4:24
